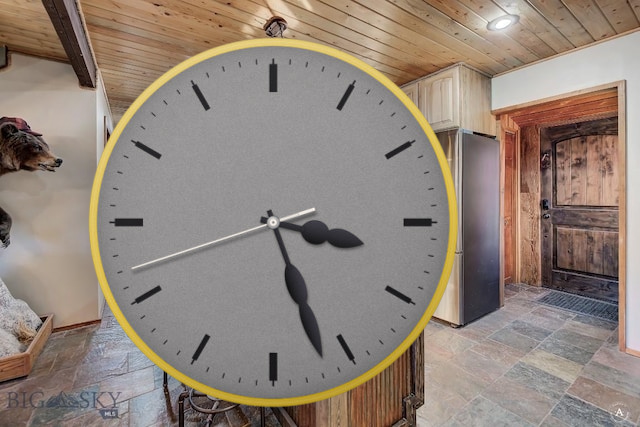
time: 3:26:42
